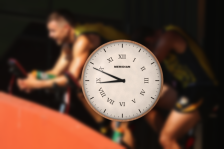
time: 8:49
